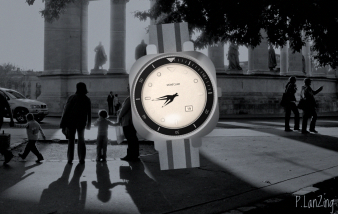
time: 7:44
